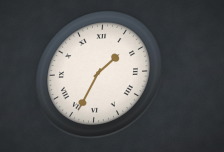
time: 1:34
